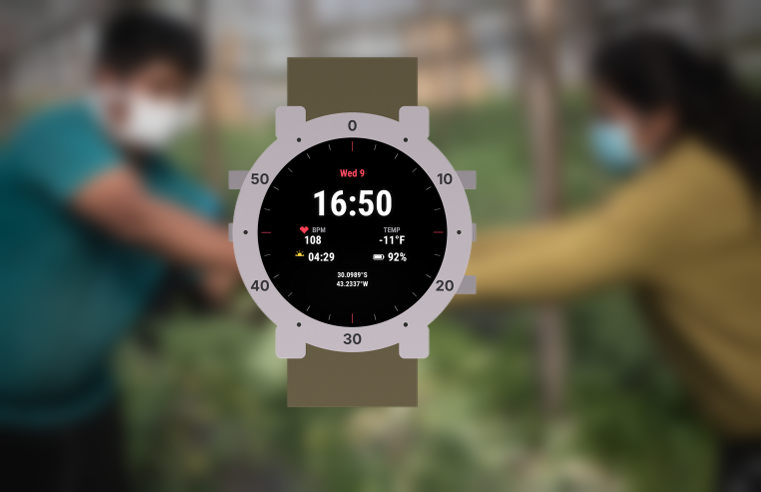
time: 16:50
